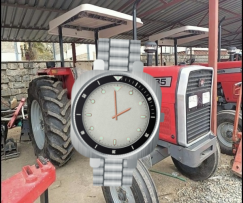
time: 1:59
